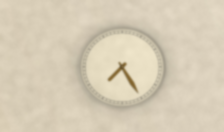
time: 7:25
